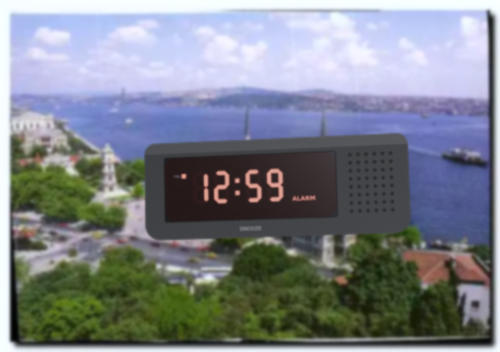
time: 12:59
